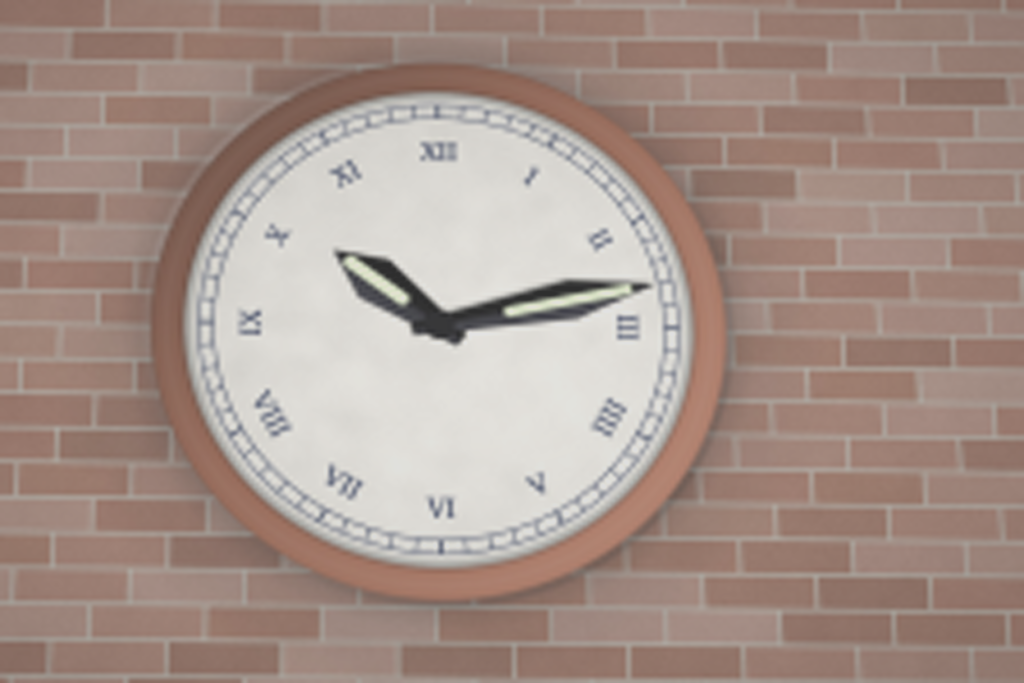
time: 10:13
